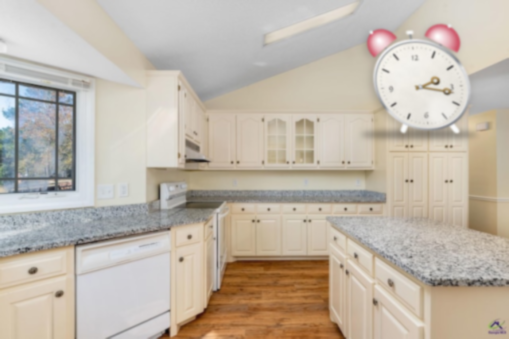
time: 2:17
